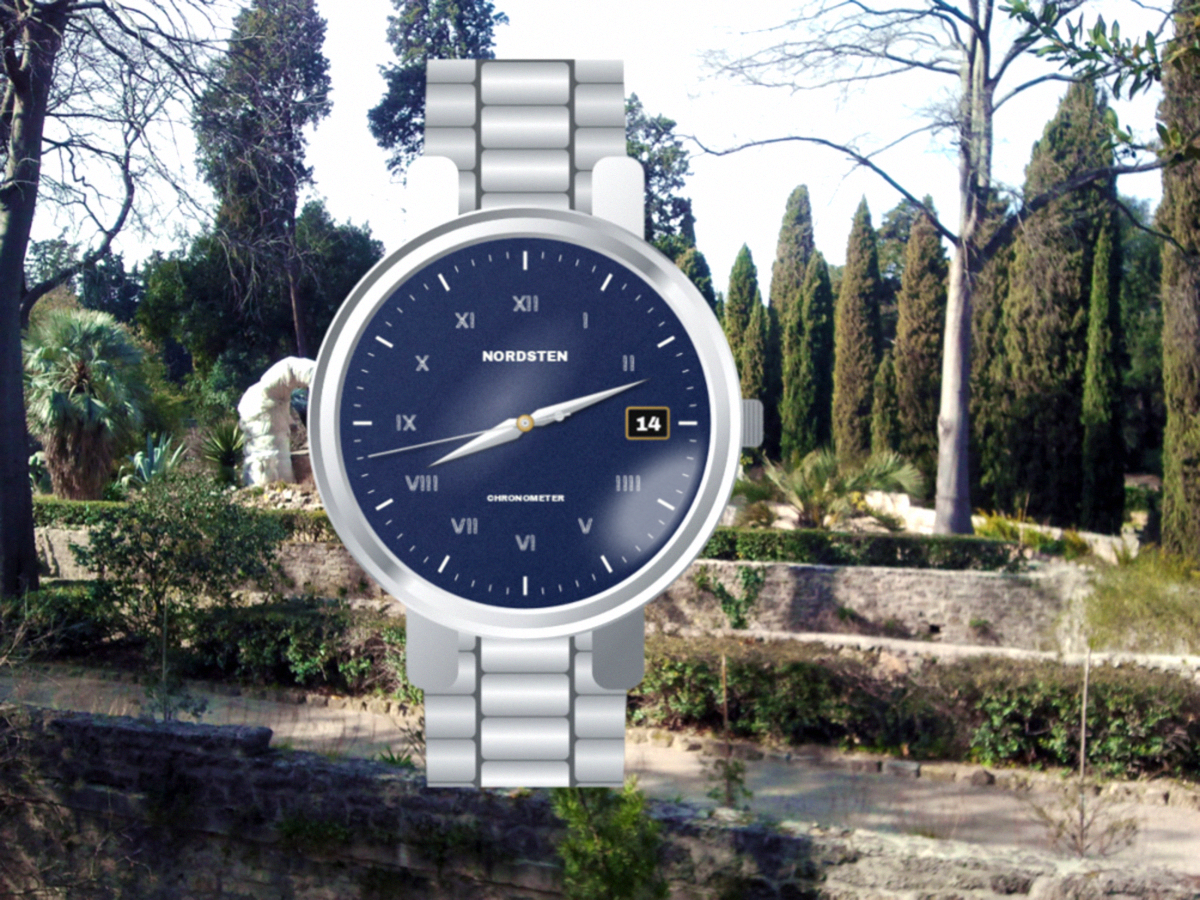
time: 8:11:43
